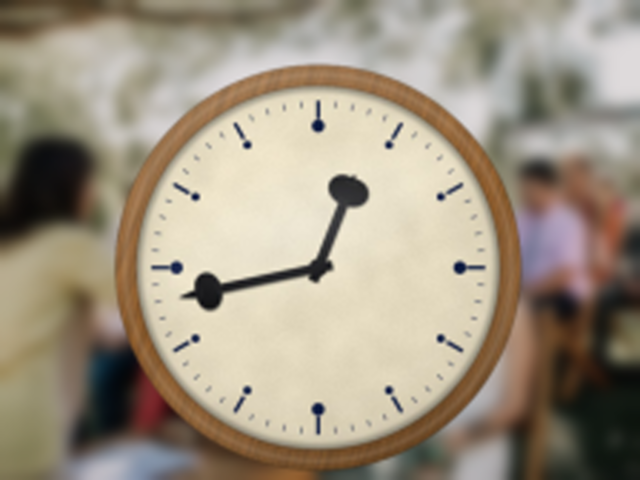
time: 12:43
